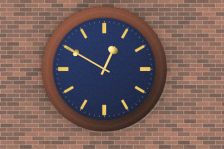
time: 12:50
